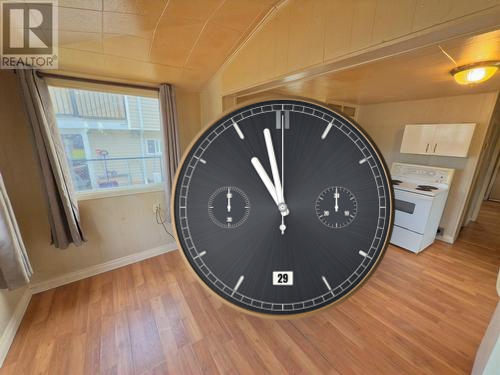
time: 10:58
